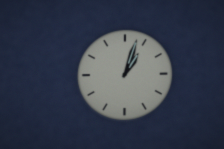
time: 1:03
